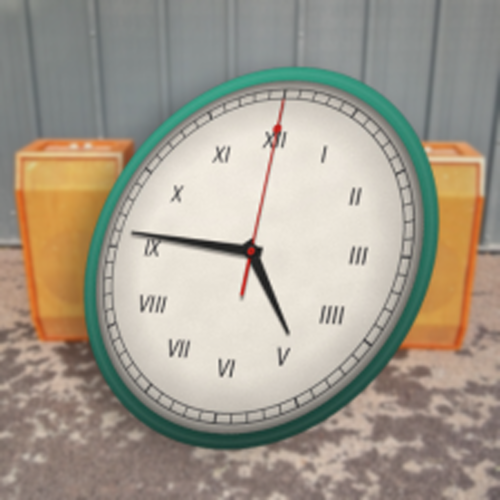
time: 4:46:00
